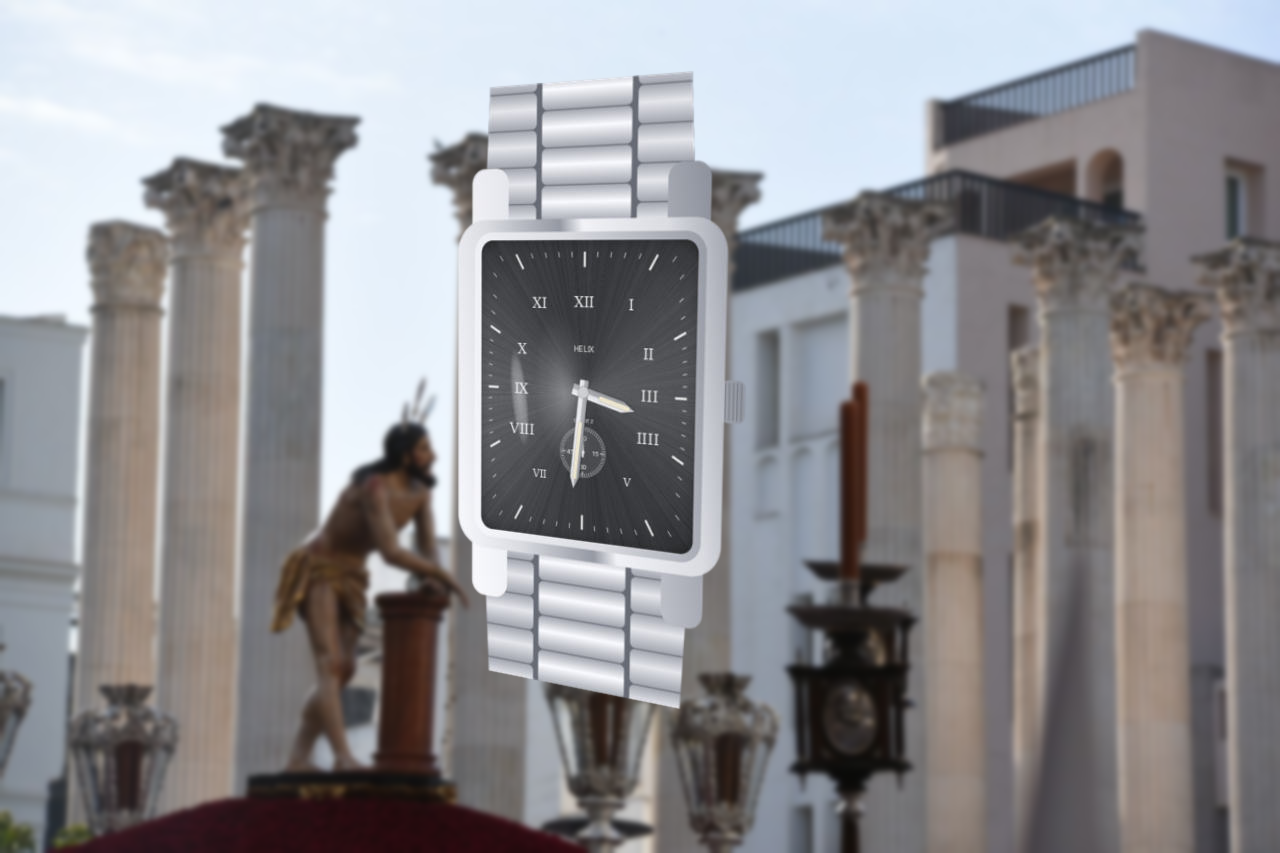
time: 3:31
